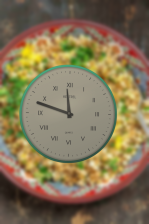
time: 11:48
